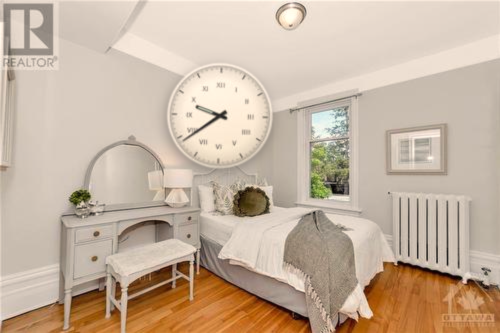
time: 9:39
